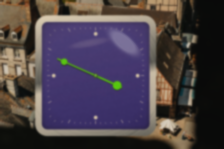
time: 3:49
